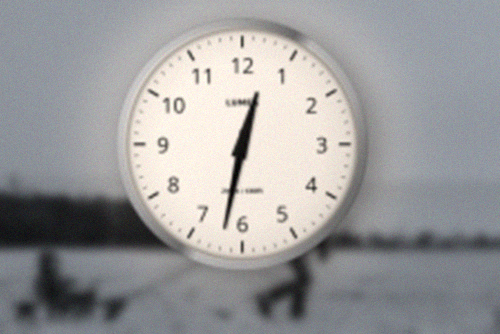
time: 12:32
